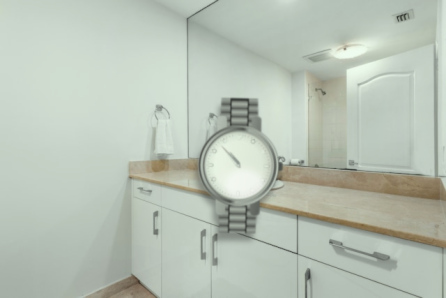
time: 10:53
